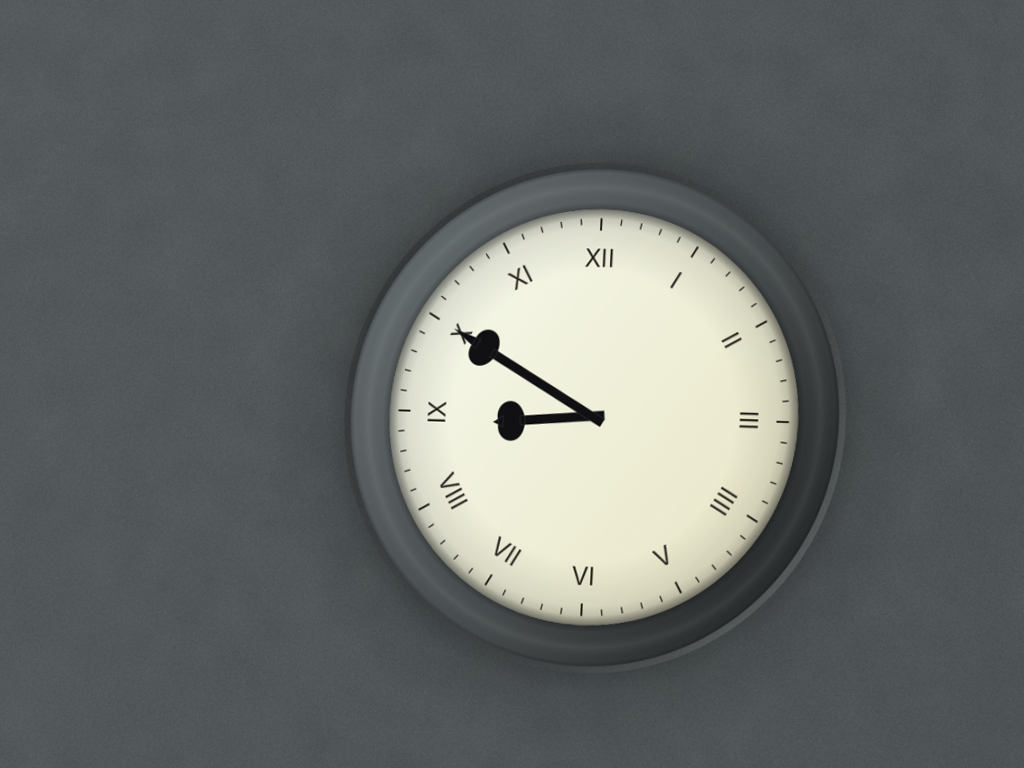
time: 8:50
